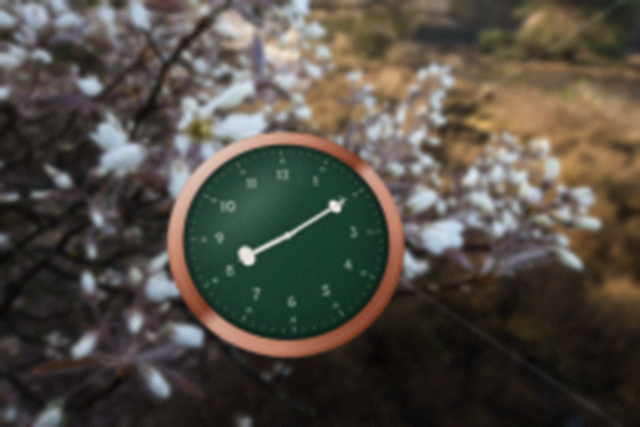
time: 8:10
